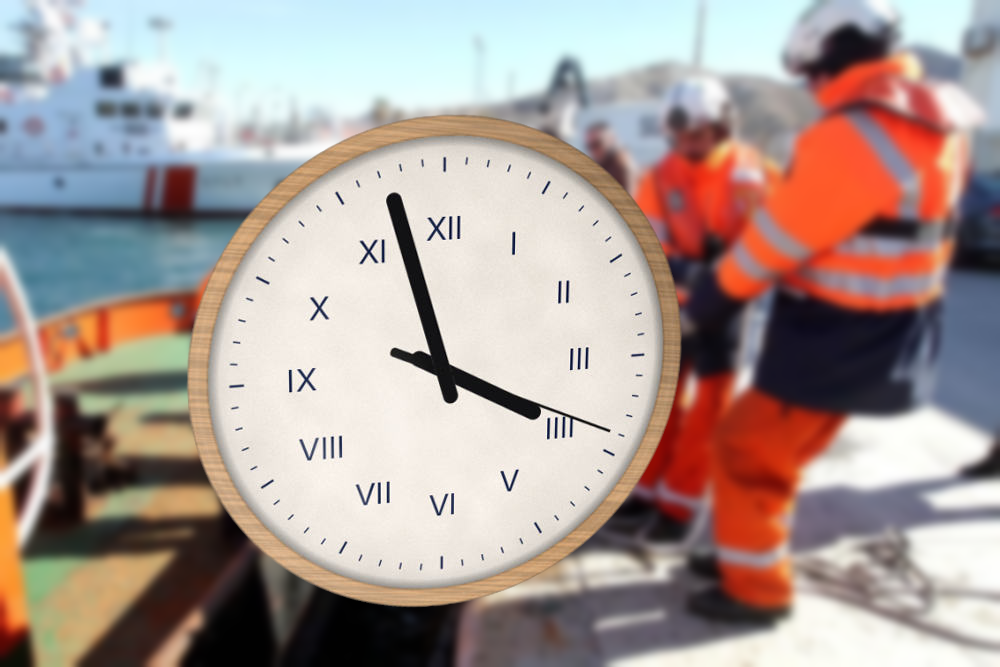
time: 3:57:19
